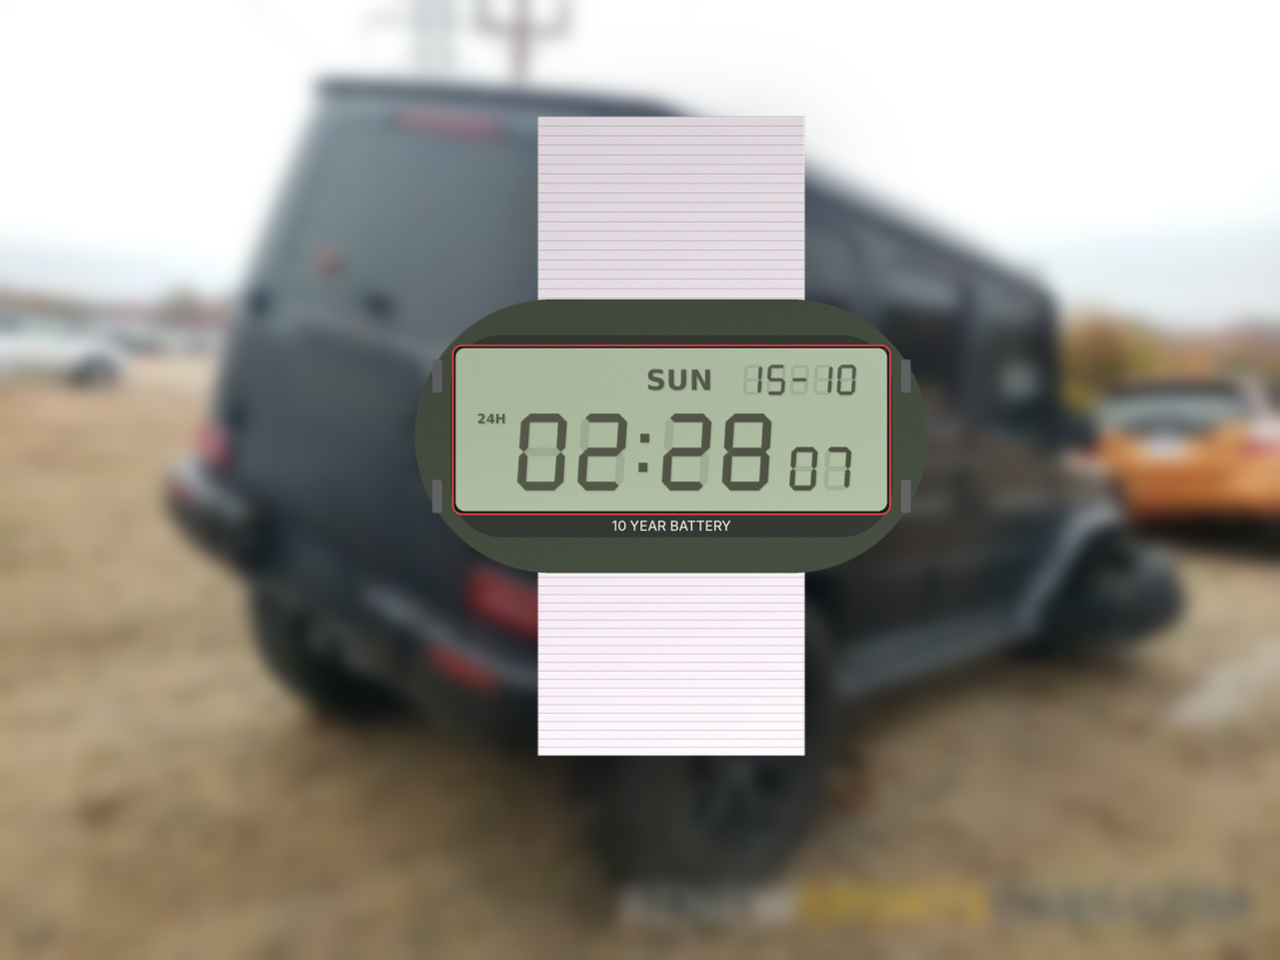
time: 2:28:07
